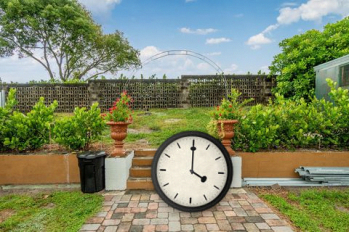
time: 4:00
